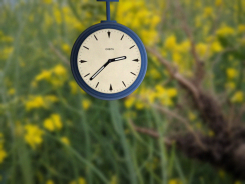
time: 2:38
